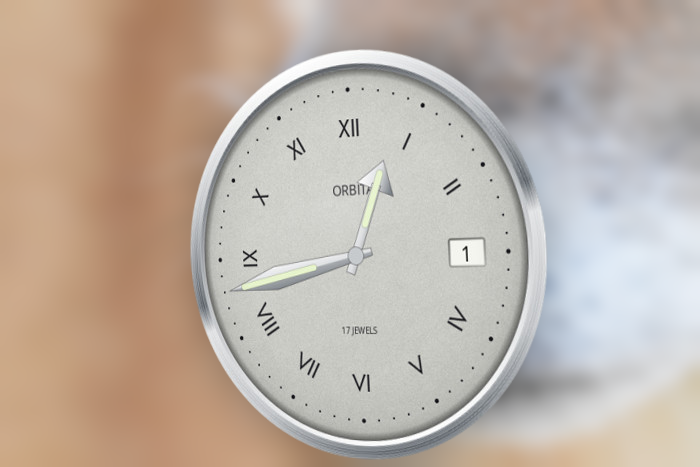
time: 12:43
